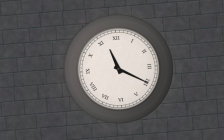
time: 11:20
